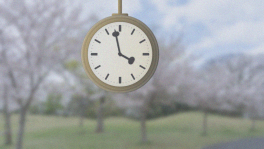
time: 3:58
